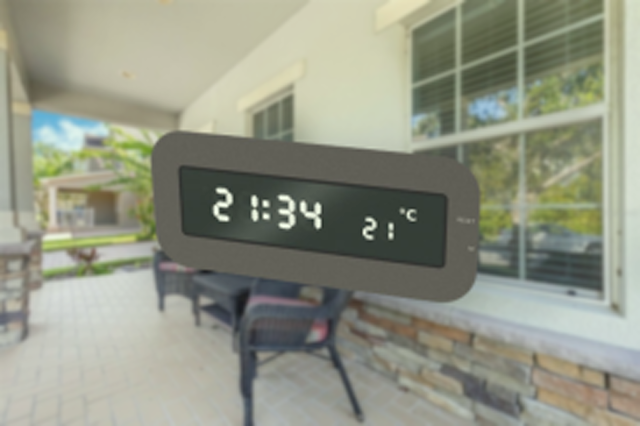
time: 21:34
